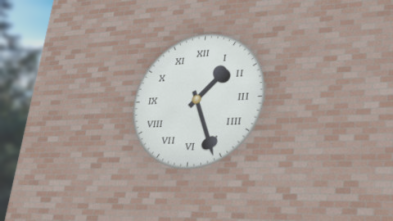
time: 1:26
